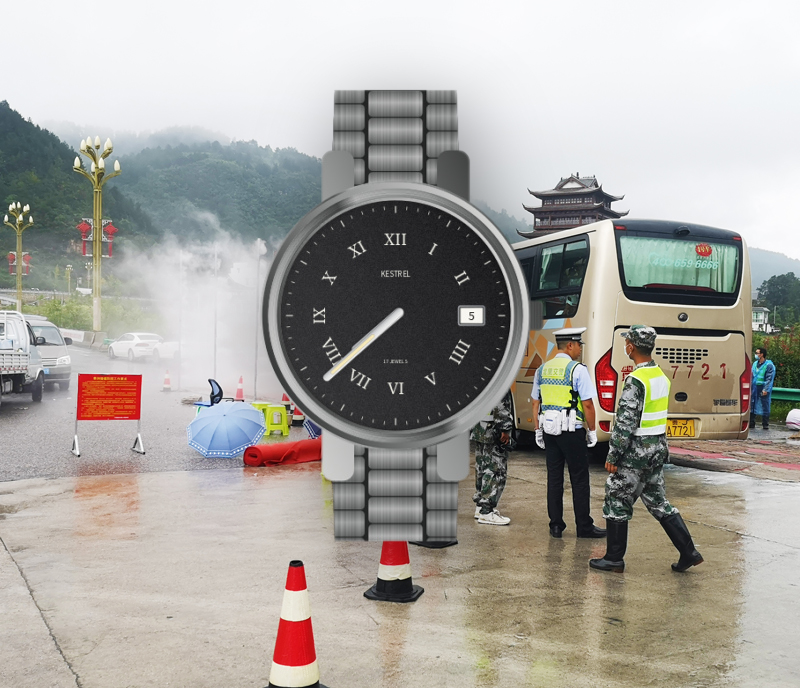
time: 7:38
